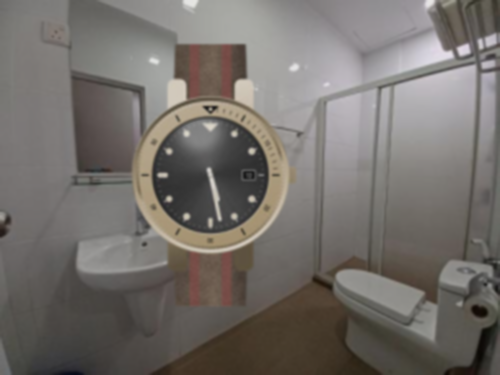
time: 5:28
